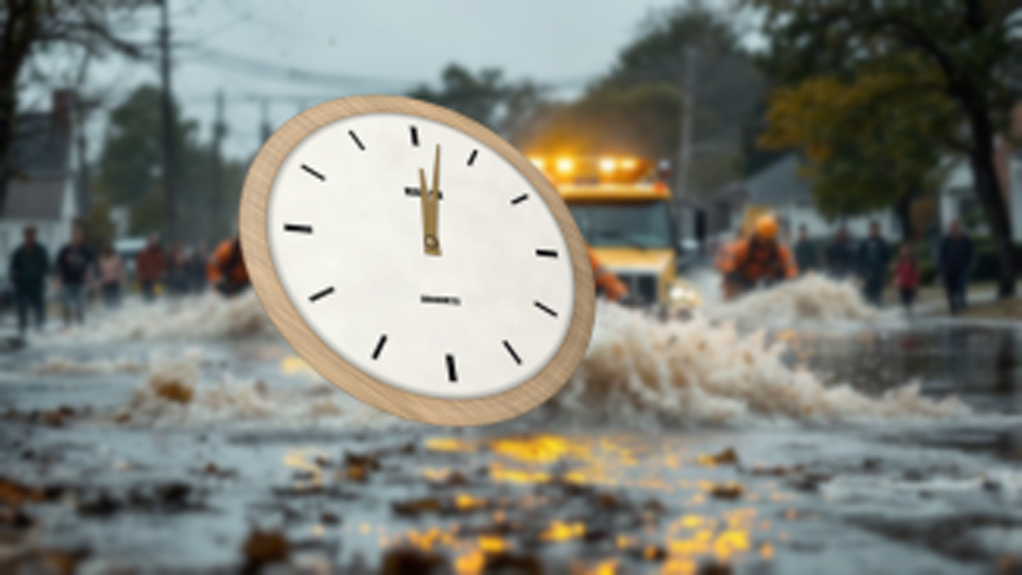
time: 12:02
